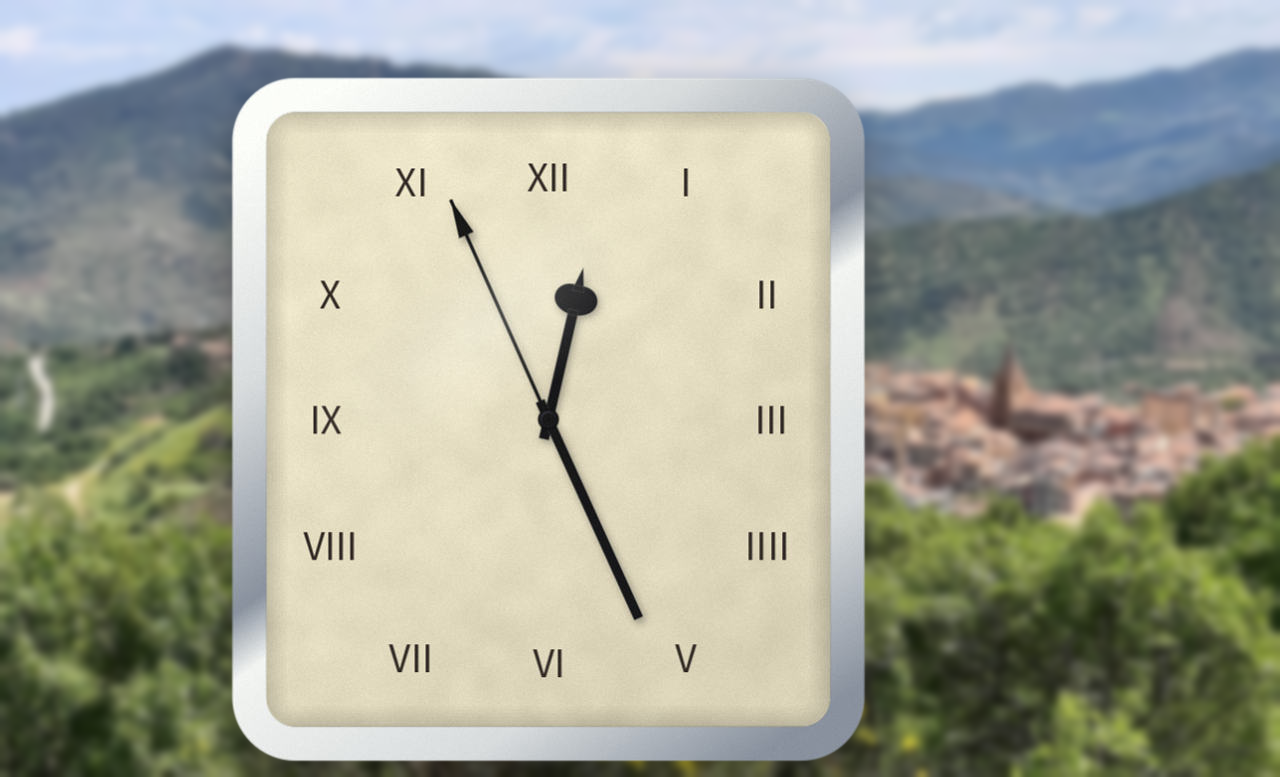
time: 12:25:56
